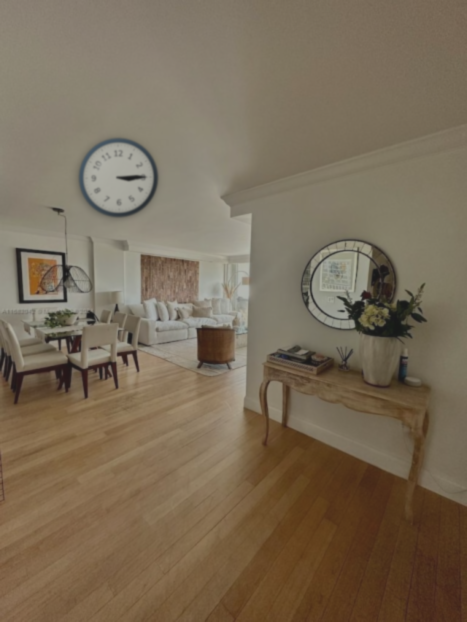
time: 3:15
